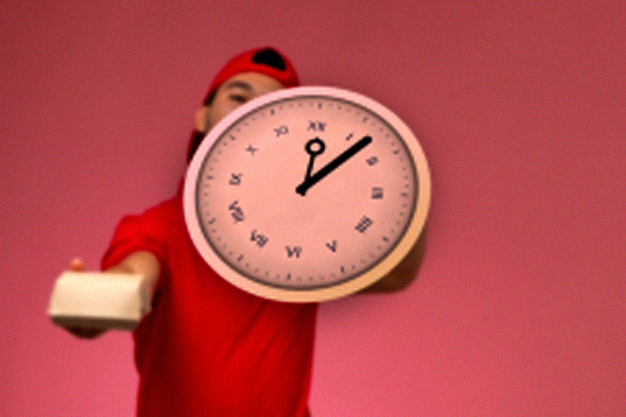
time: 12:07
